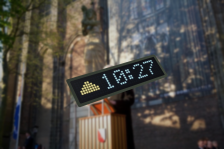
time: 10:27
